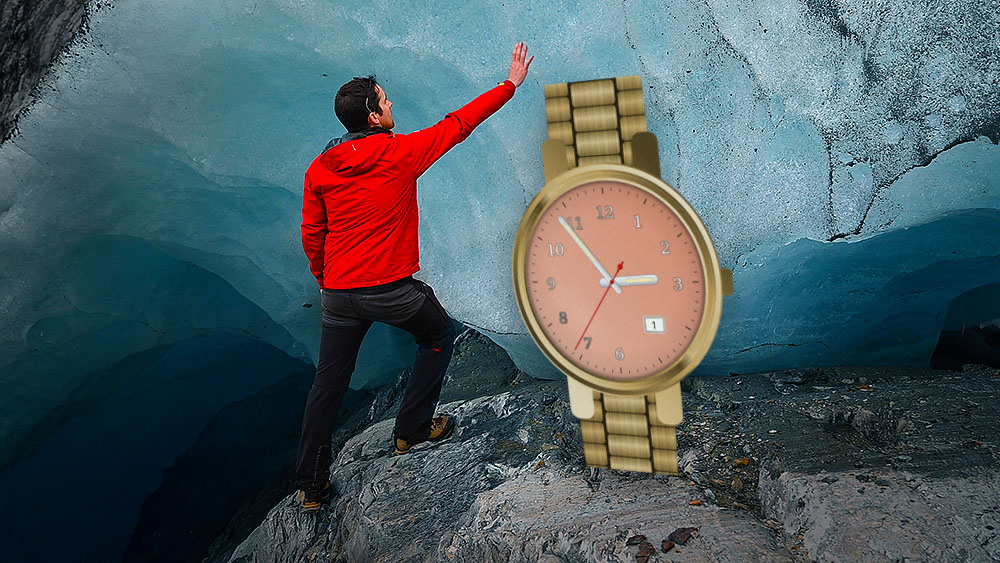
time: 2:53:36
